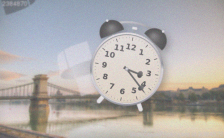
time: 3:22
